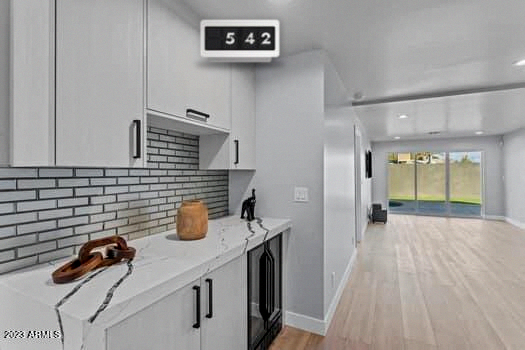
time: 5:42
